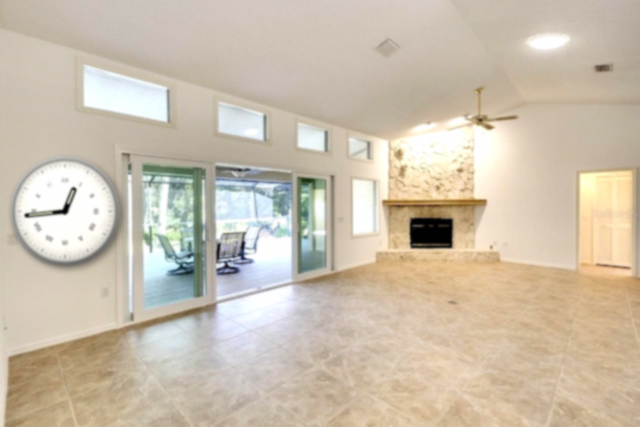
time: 12:44
